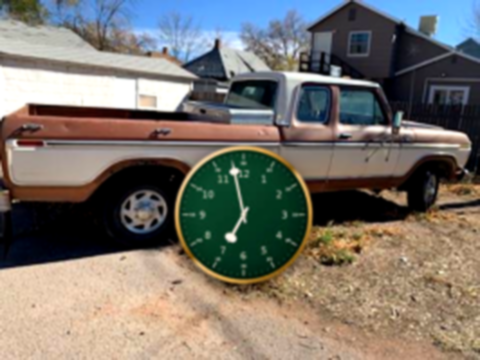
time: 6:58
